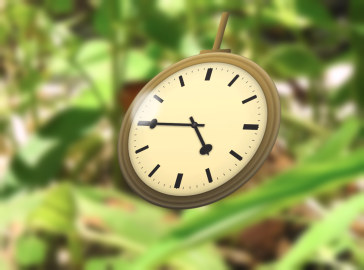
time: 4:45
